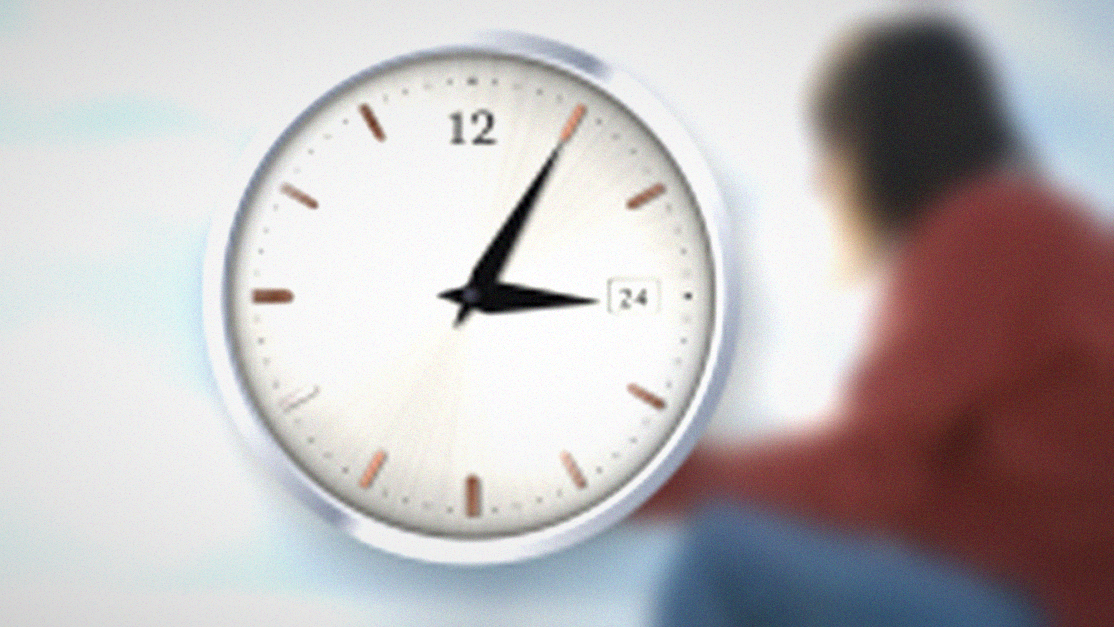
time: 3:05
